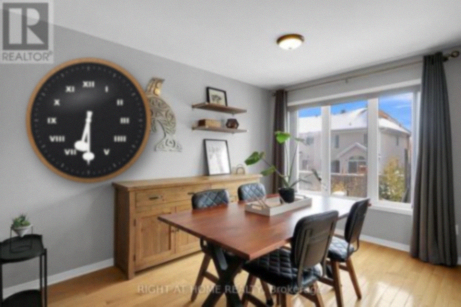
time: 6:30
